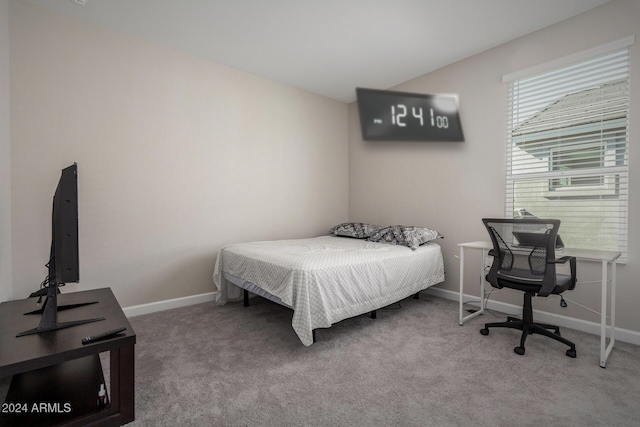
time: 12:41:00
